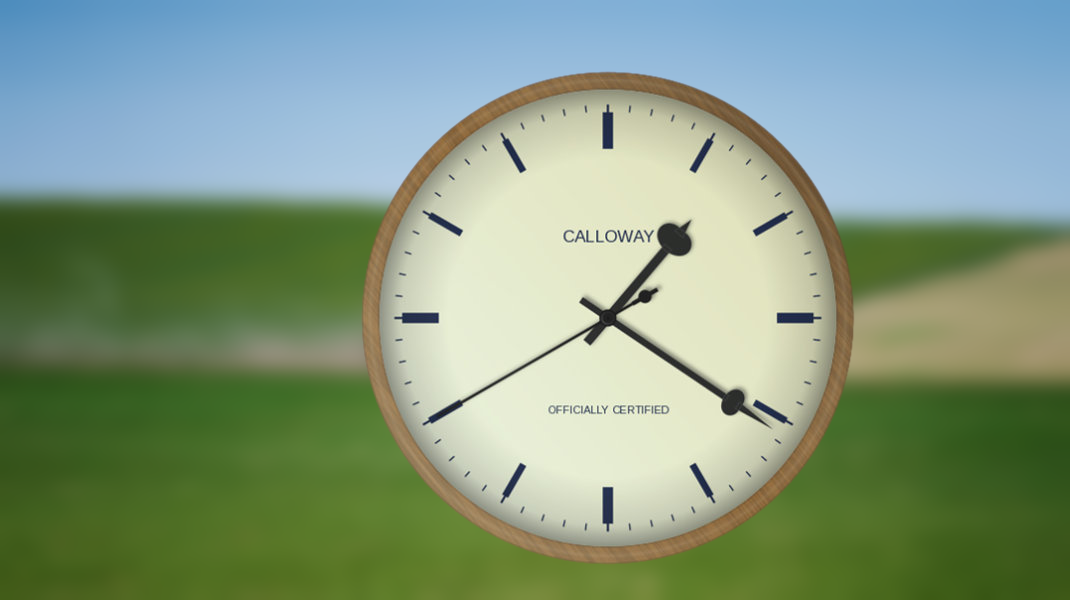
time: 1:20:40
